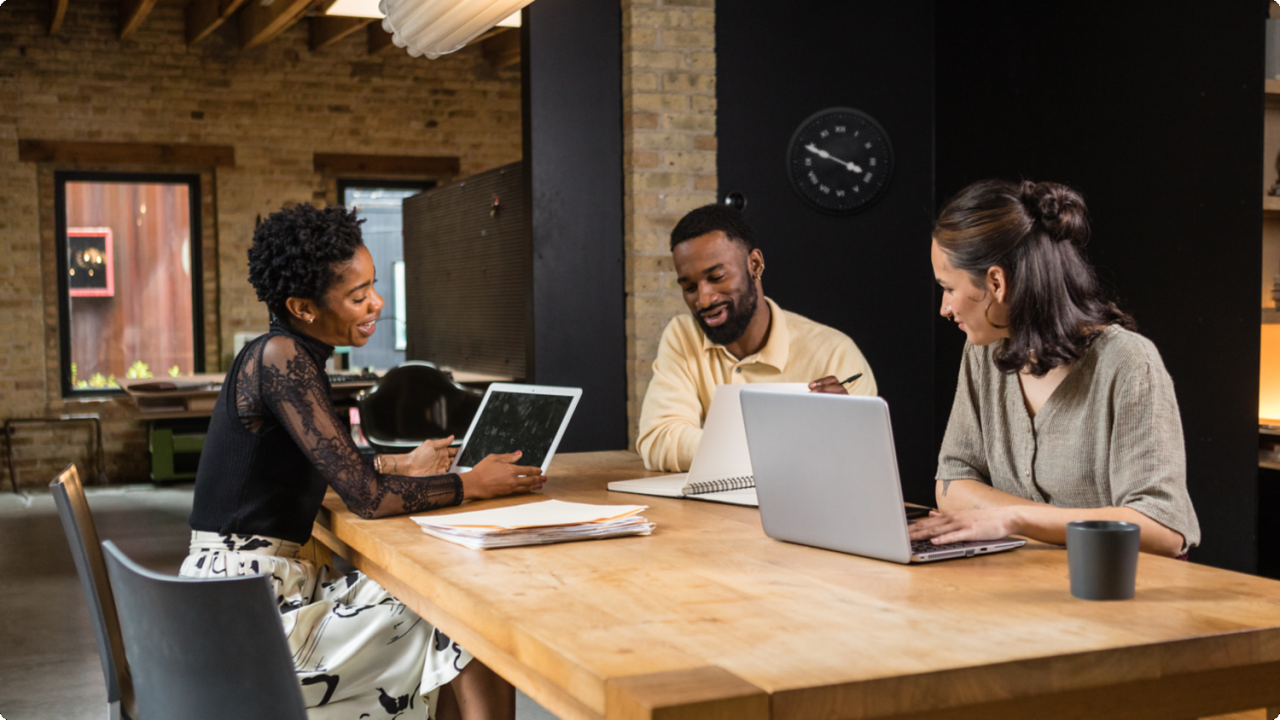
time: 3:49
